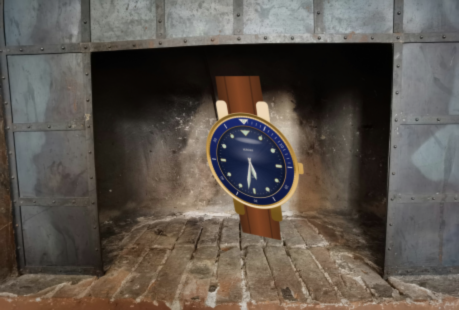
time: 5:32
